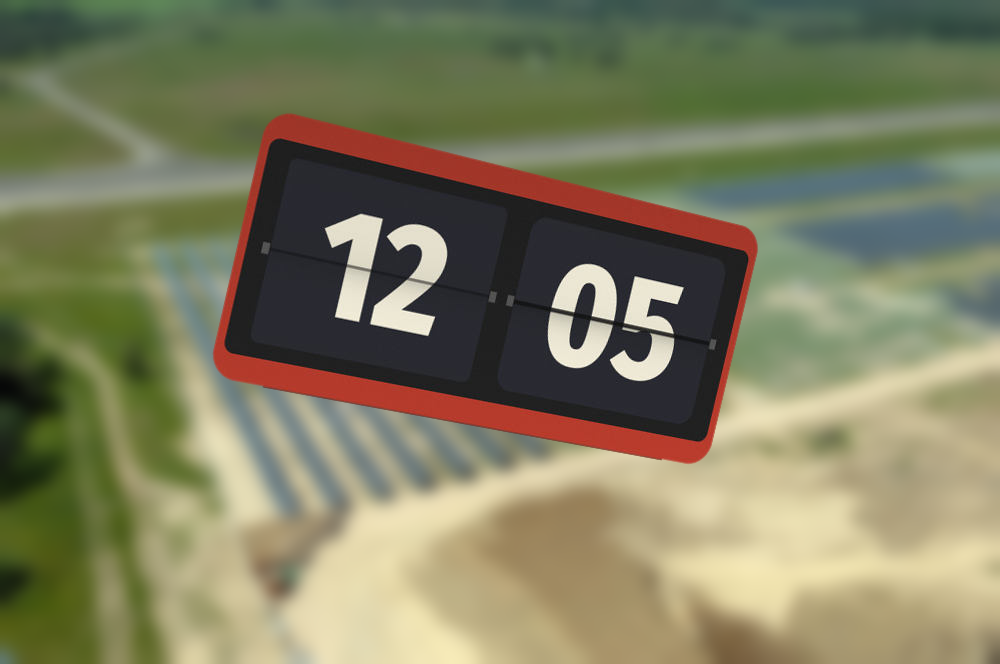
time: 12:05
